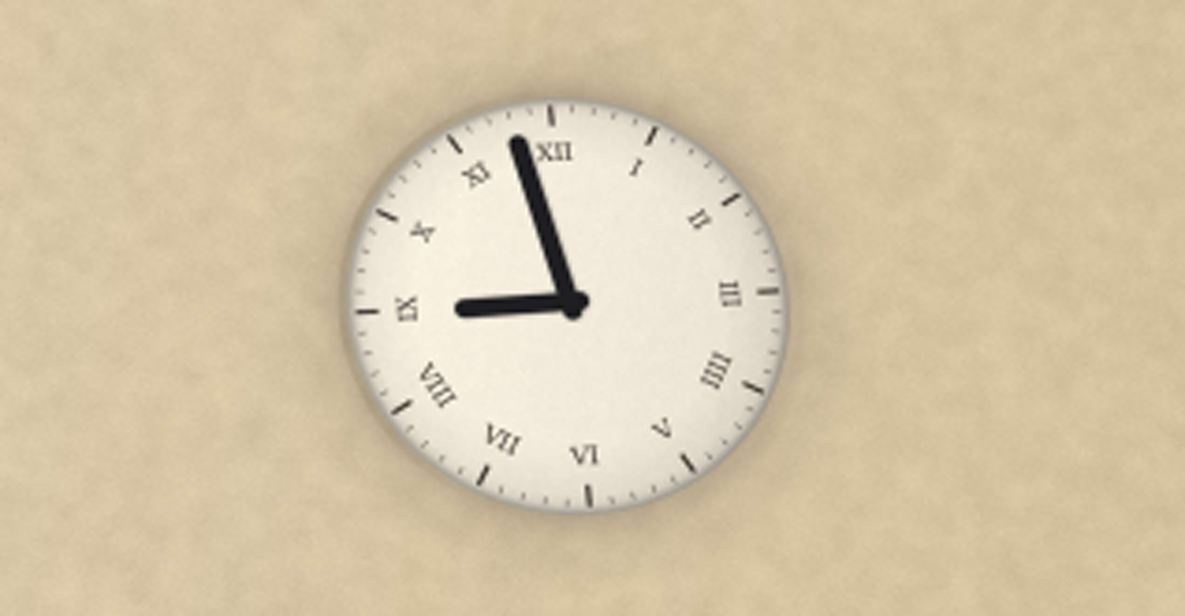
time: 8:58
